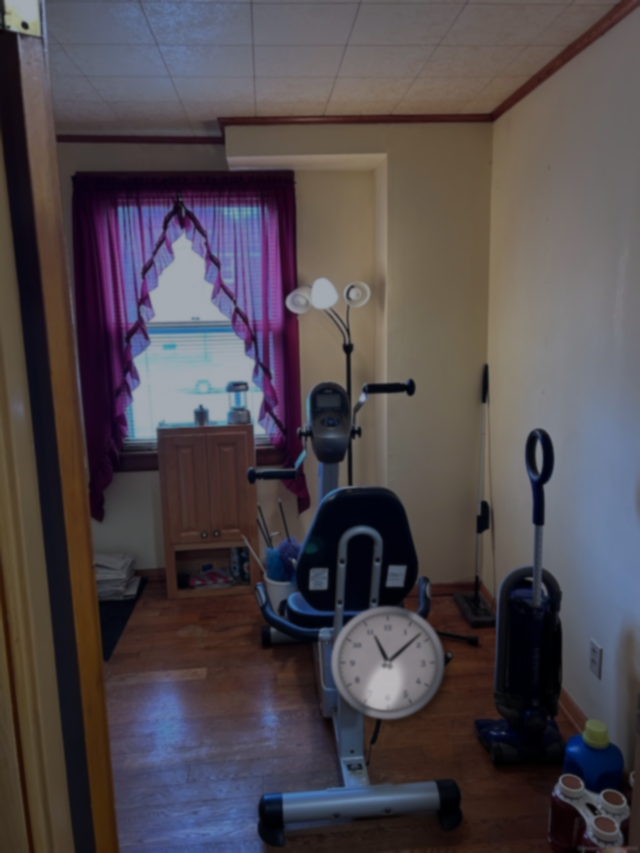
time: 11:08
